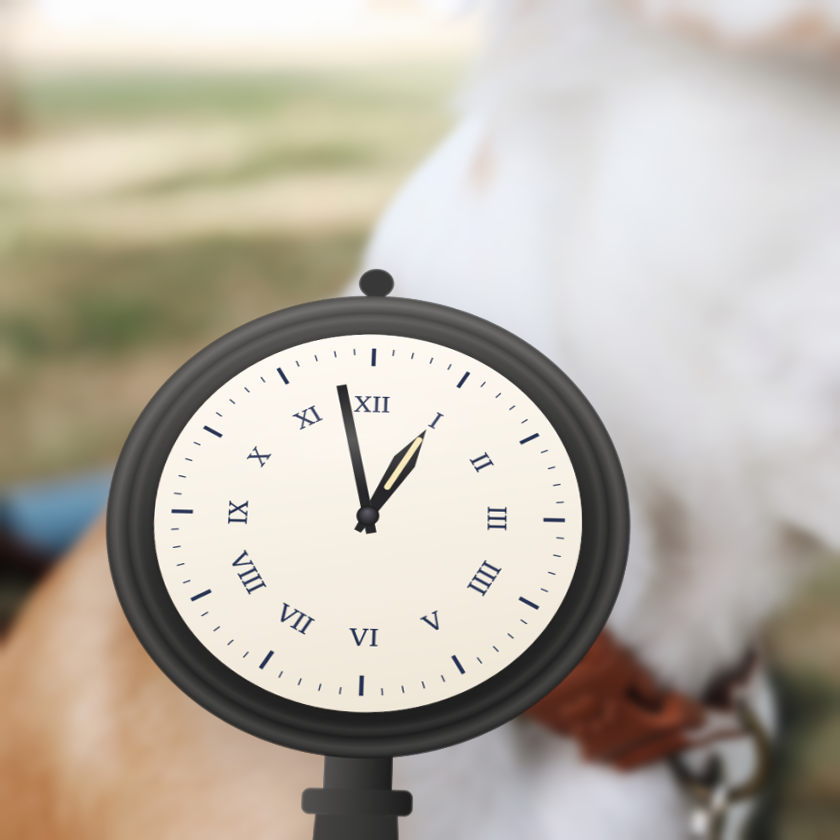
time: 12:58
